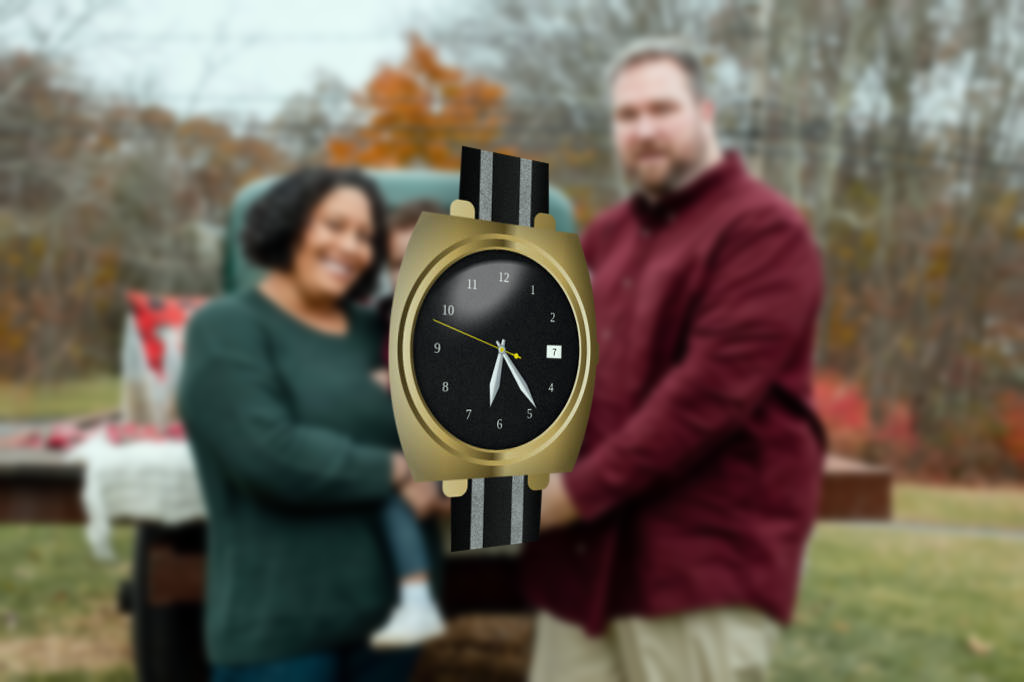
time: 6:23:48
